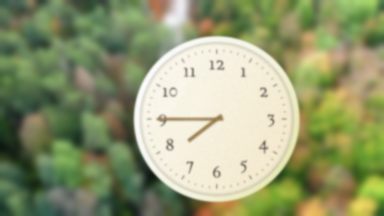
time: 7:45
